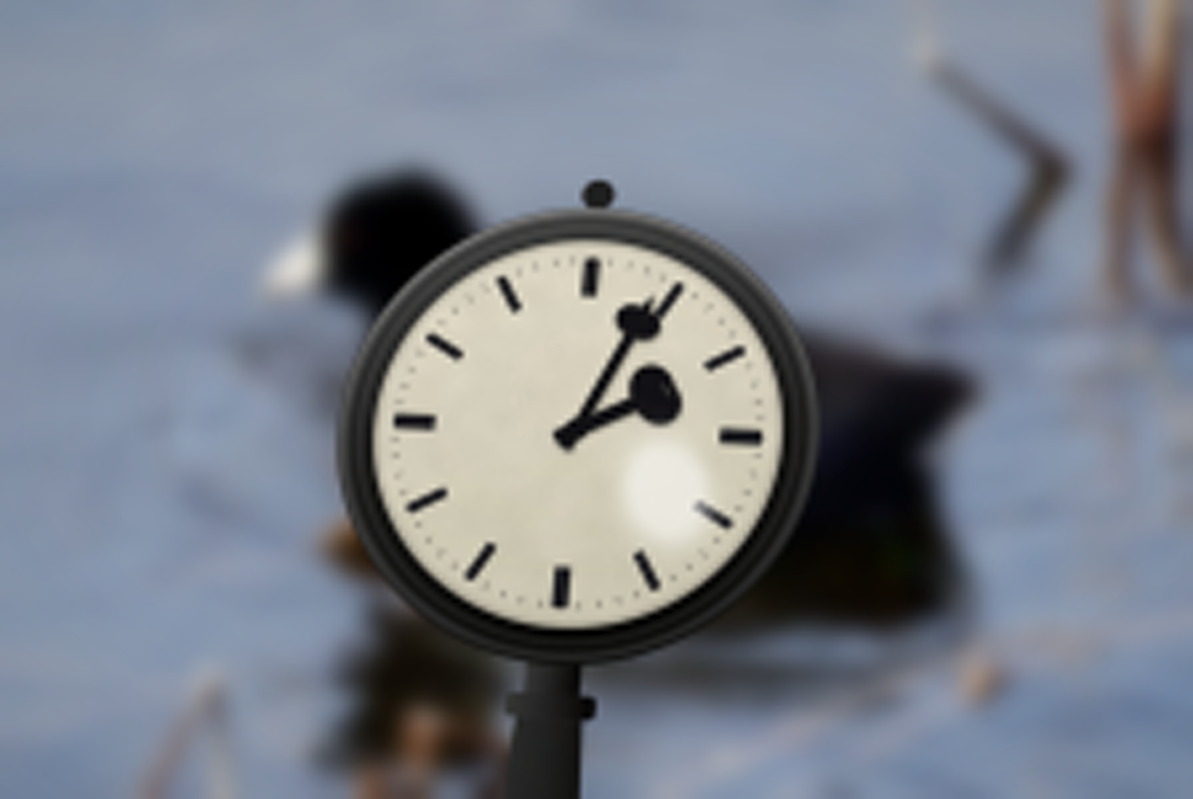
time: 2:04
